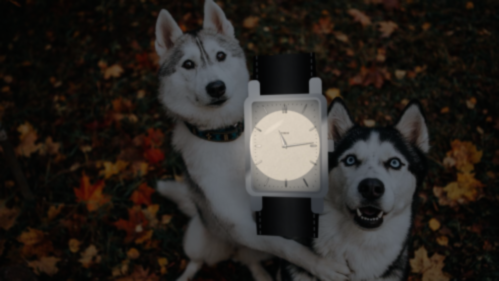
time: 11:14
